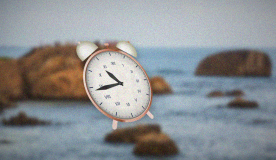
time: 10:44
